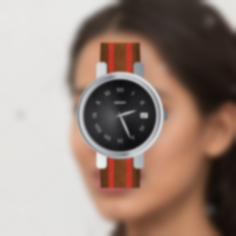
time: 2:26
